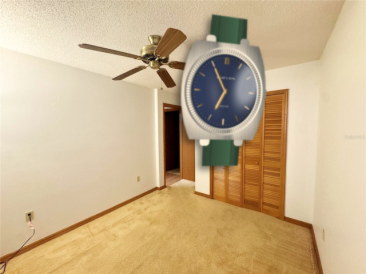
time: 6:55
